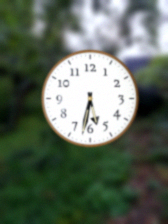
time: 5:32
